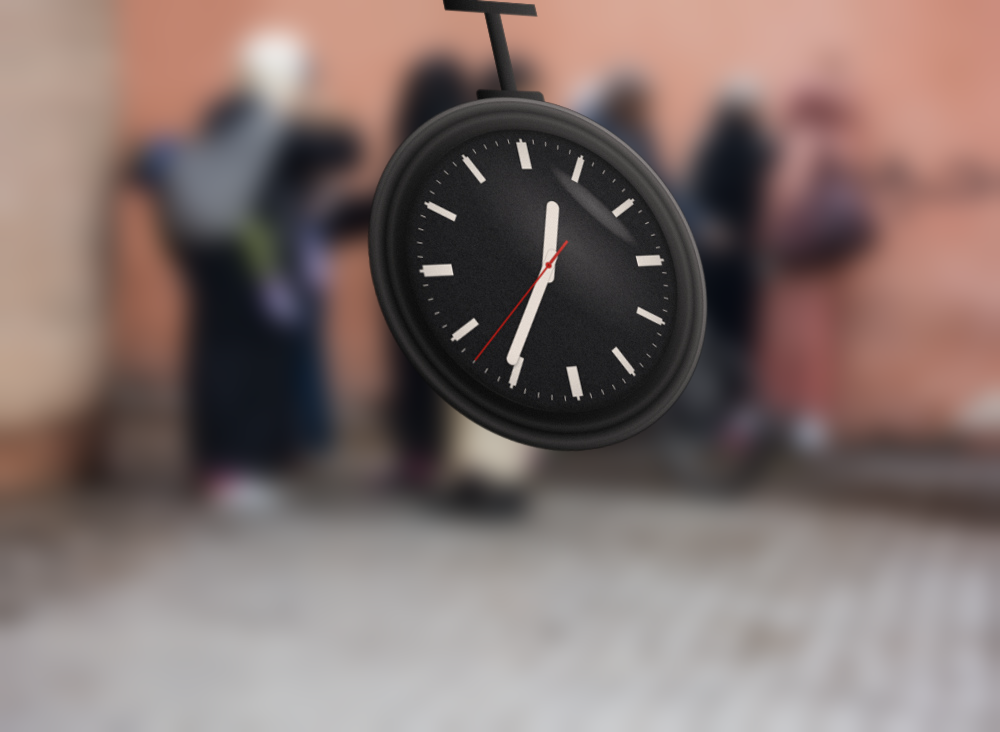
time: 12:35:38
